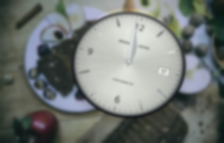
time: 11:59
